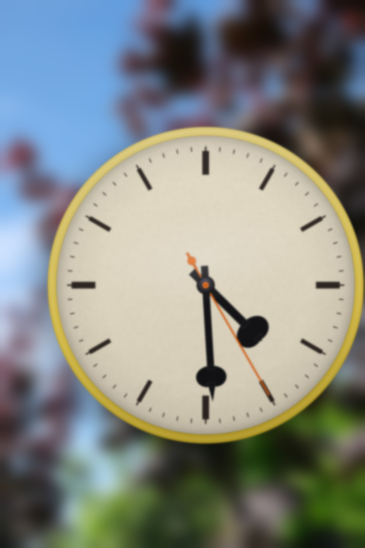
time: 4:29:25
